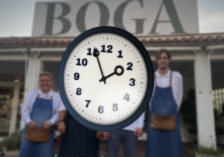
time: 1:56
